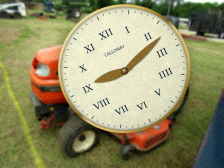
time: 9:12
